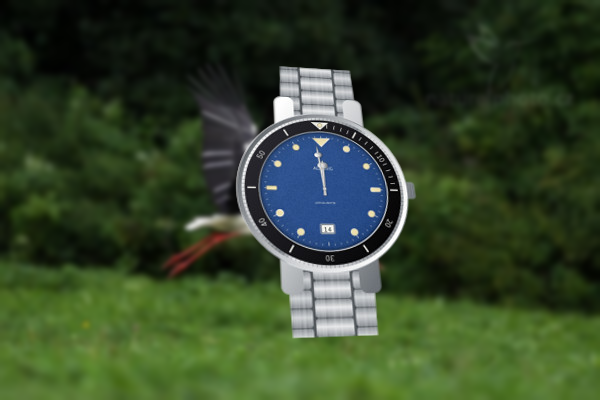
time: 11:59
